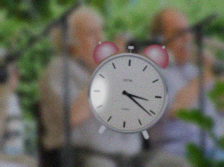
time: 3:21
